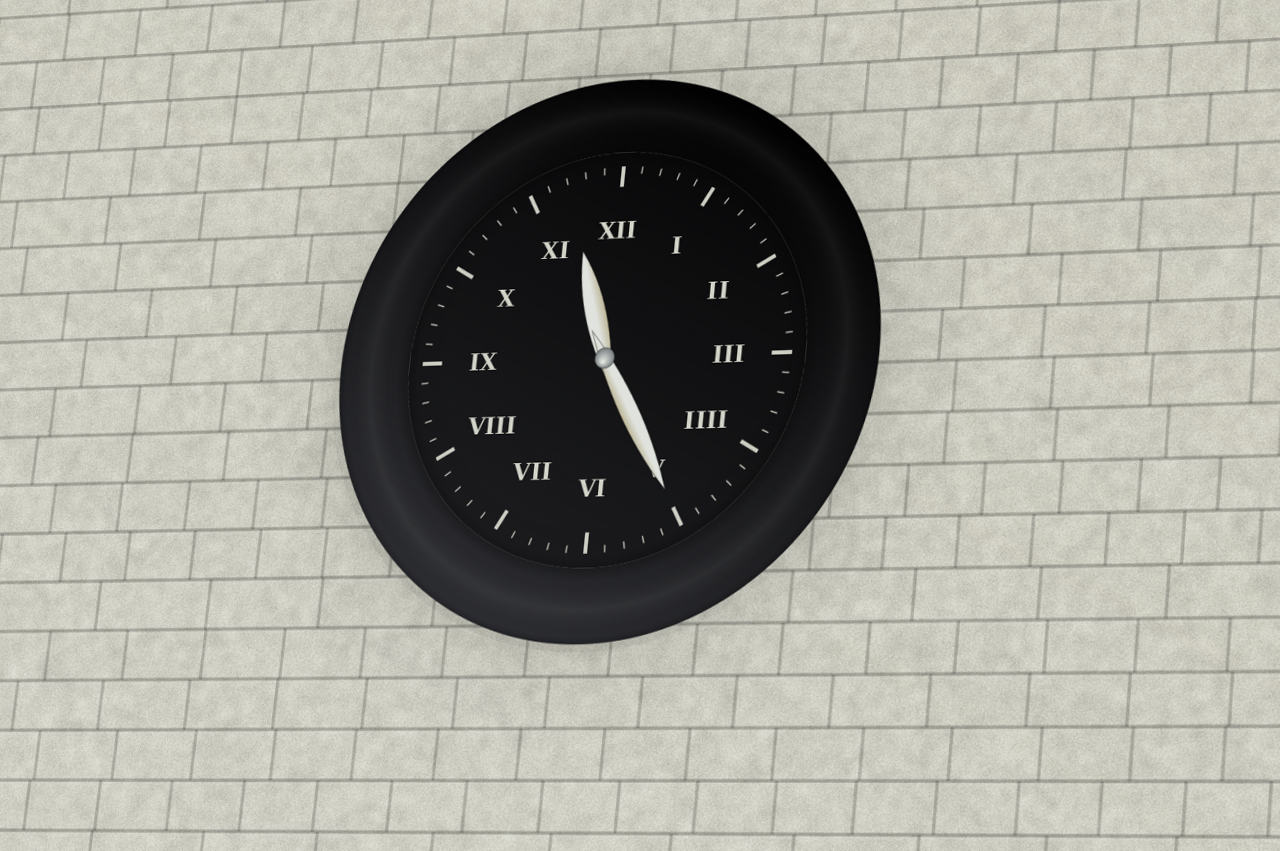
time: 11:25
